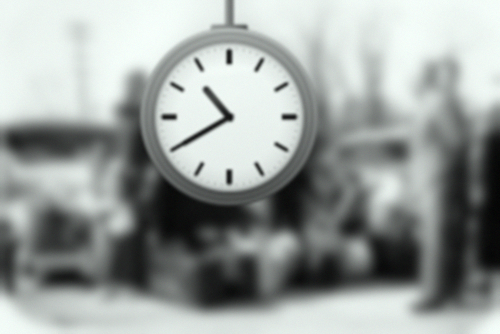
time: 10:40
